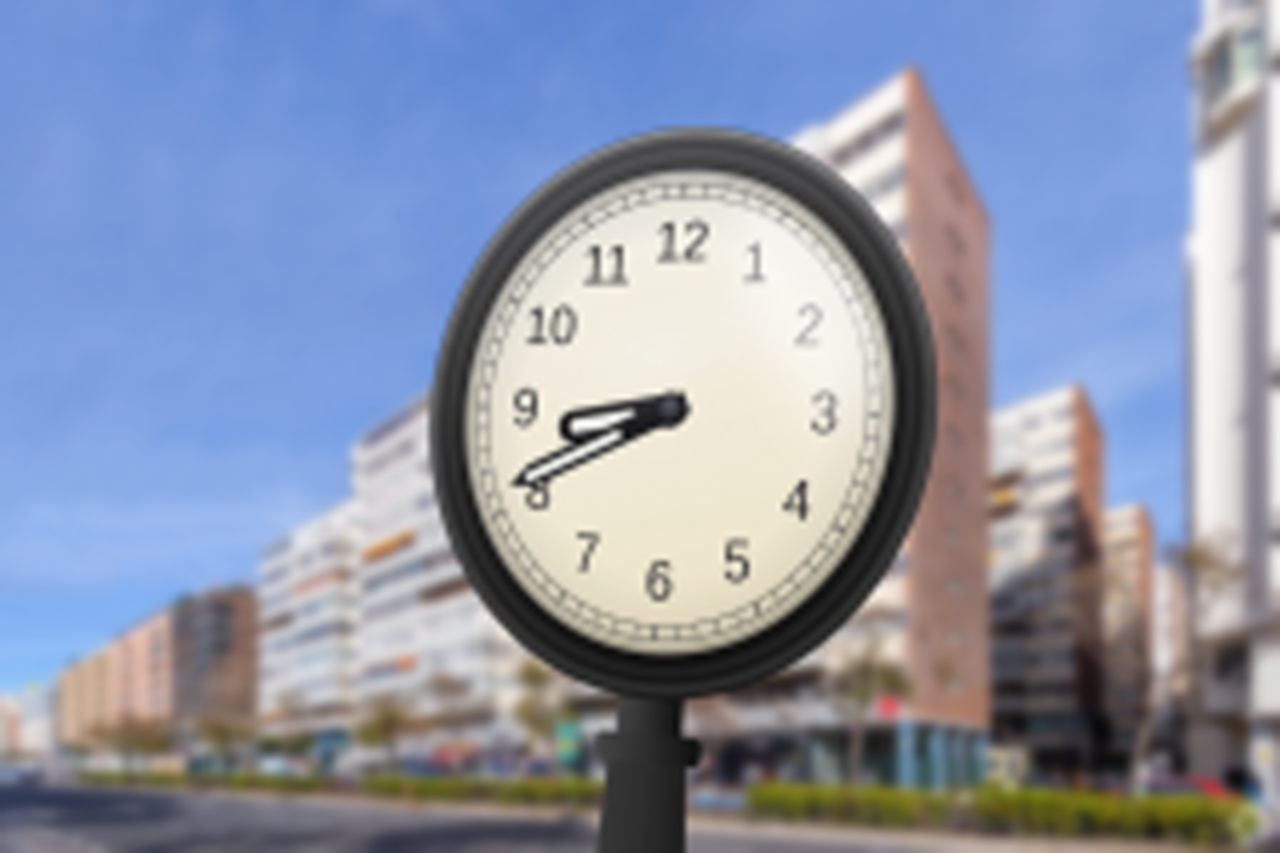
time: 8:41
